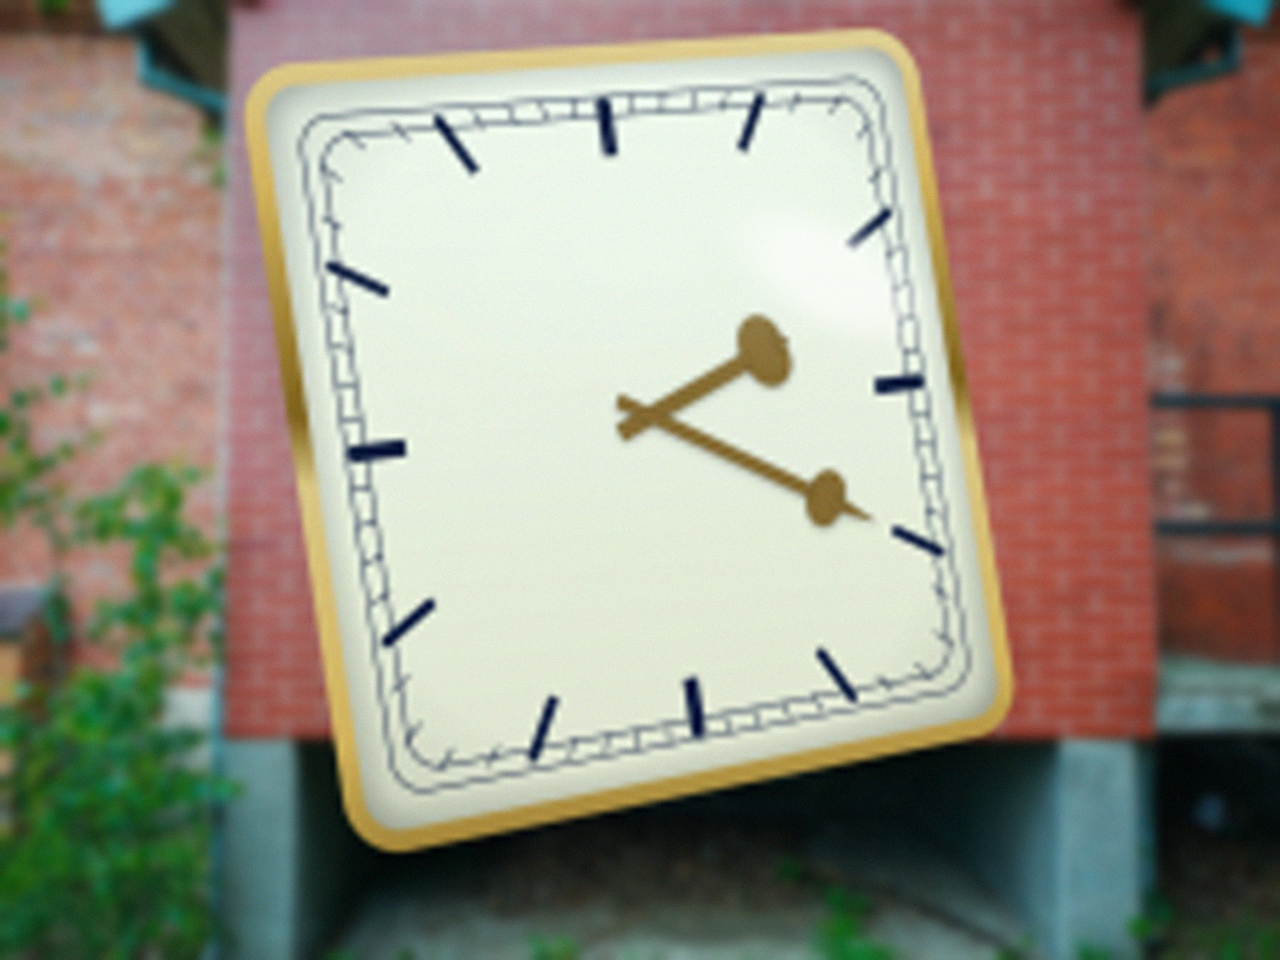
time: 2:20
